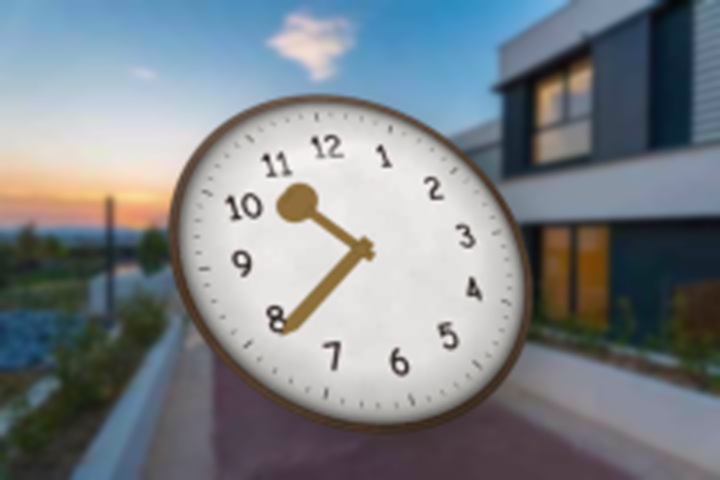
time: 10:39
